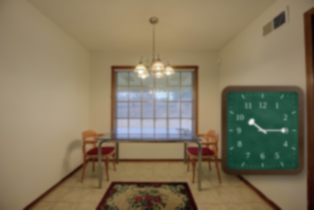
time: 10:15
